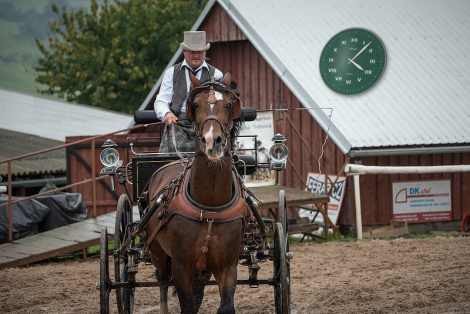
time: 4:07
